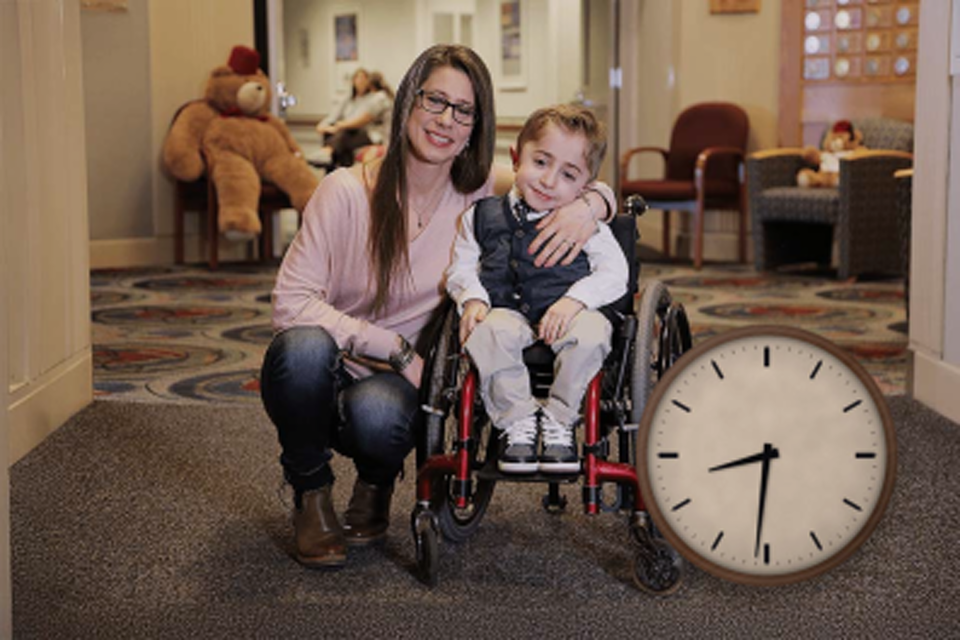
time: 8:31
